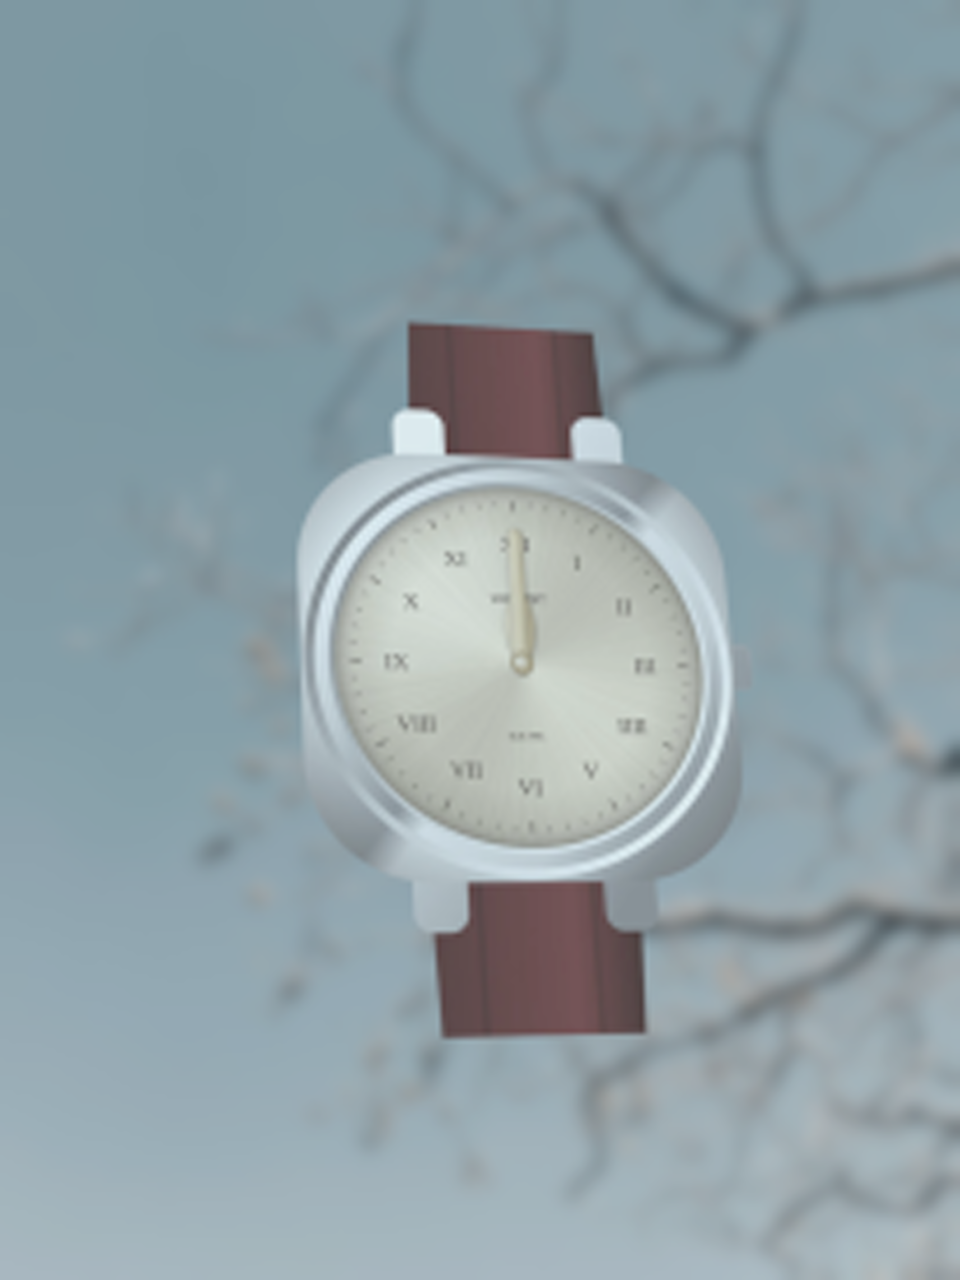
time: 12:00
